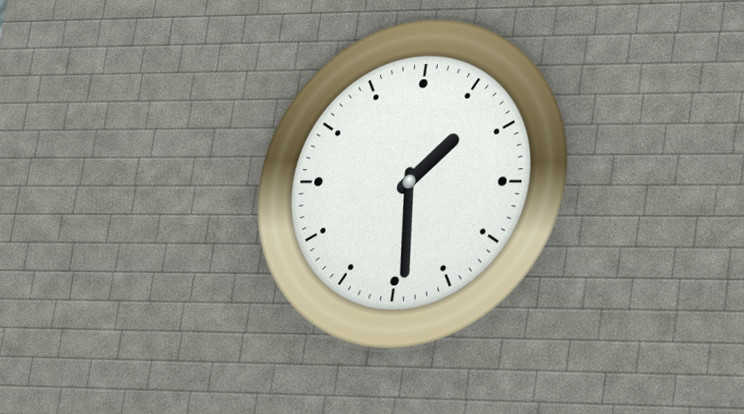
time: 1:29
